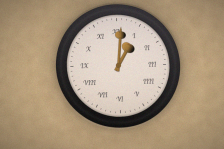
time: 1:01
